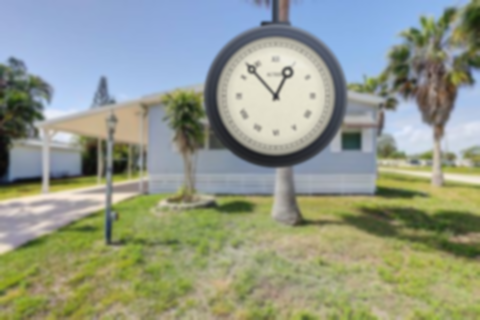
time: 12:53
